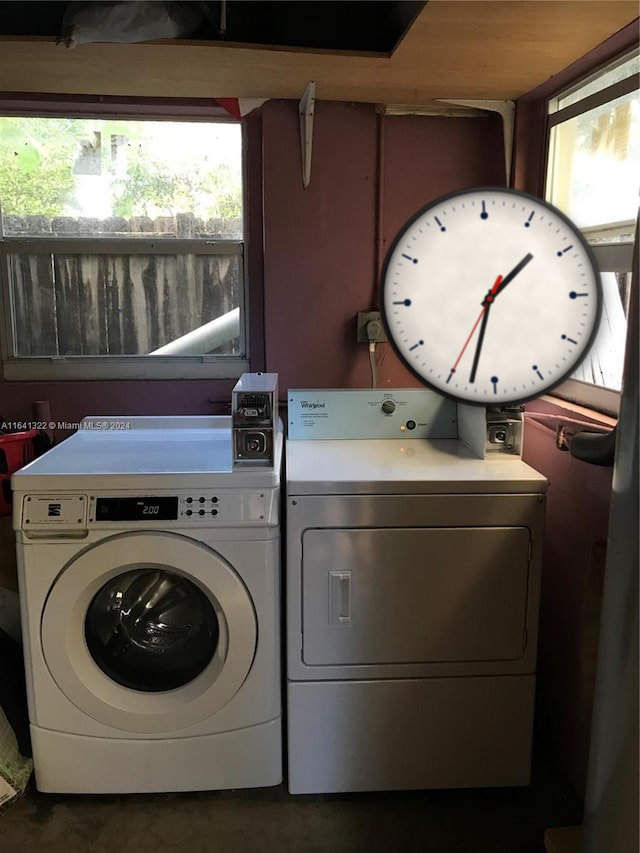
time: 1:32:35
